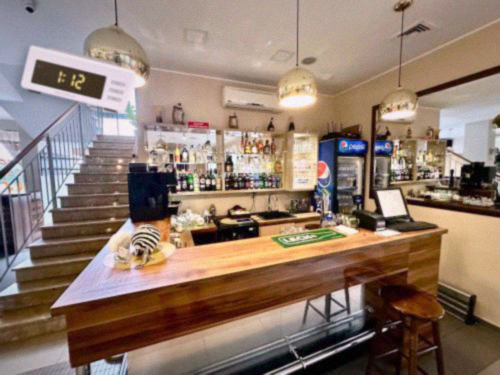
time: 1:12
